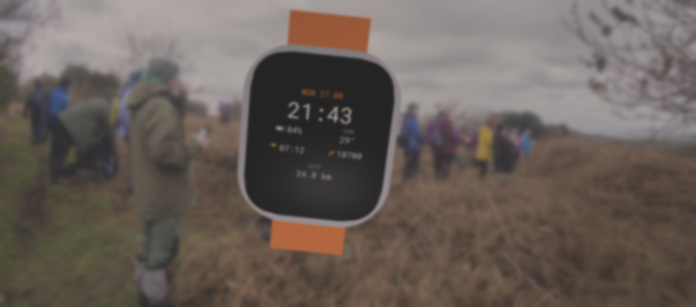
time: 21:43
